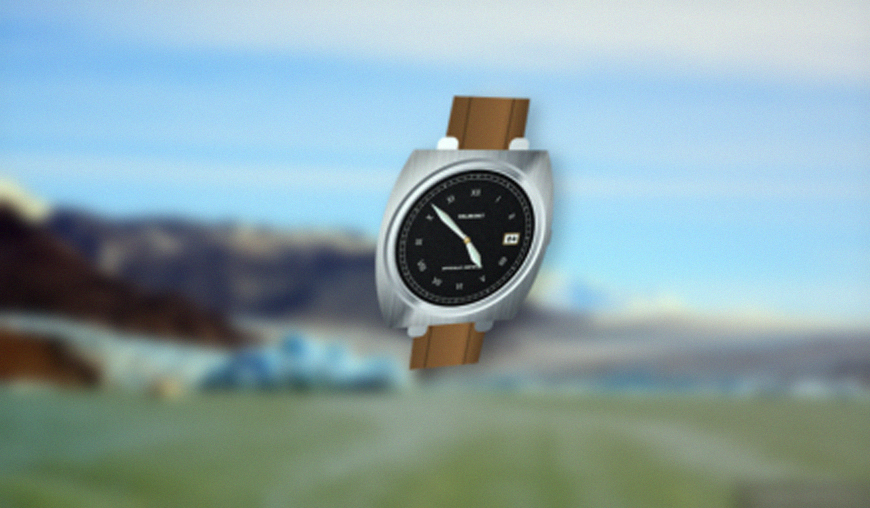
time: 4:52
